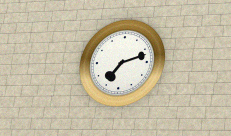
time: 7:12
